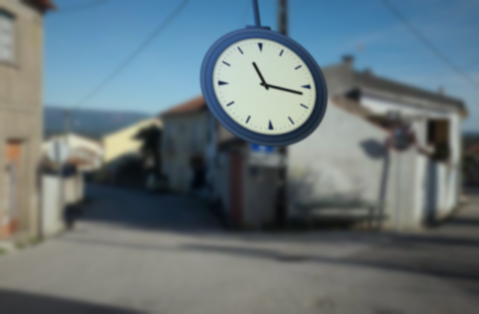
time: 11:17
